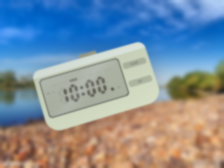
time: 10:00
